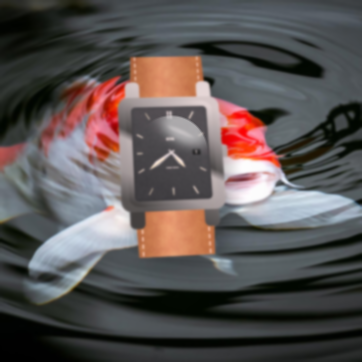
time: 4:39
